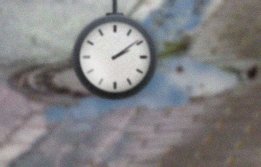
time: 2:09
